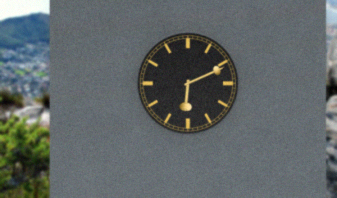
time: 6:11
